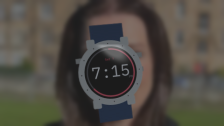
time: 7:15
